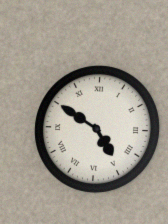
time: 4:50
